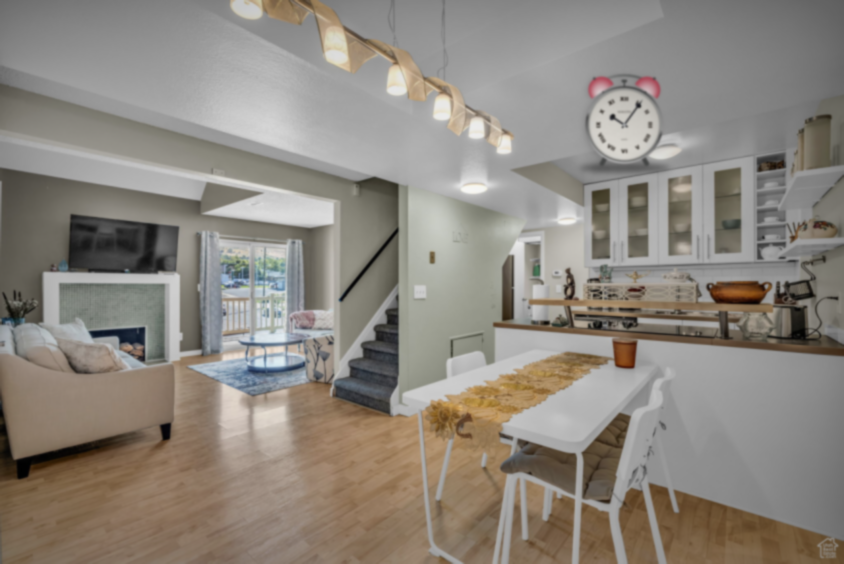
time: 10:06
